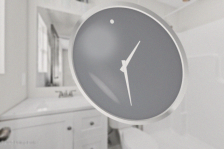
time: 1:31
